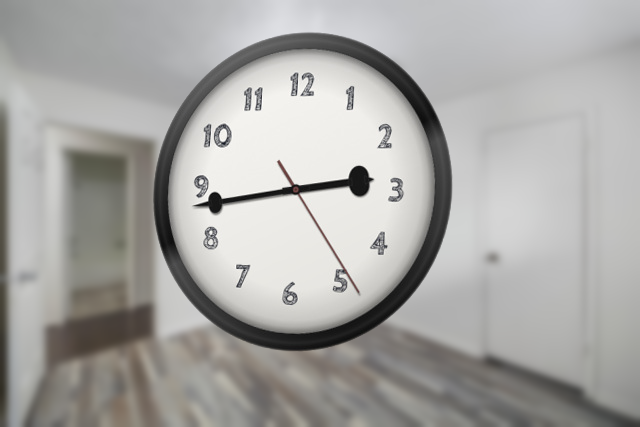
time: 2:43:24
